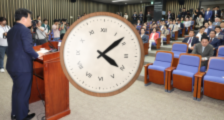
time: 4:08
